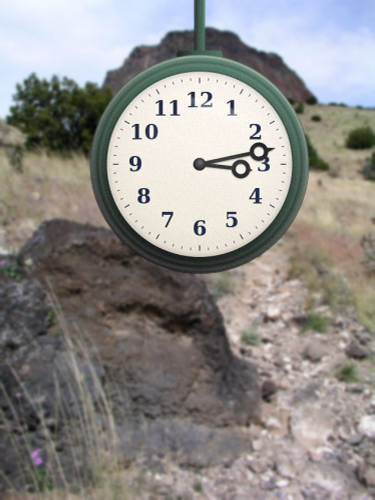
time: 3:13
